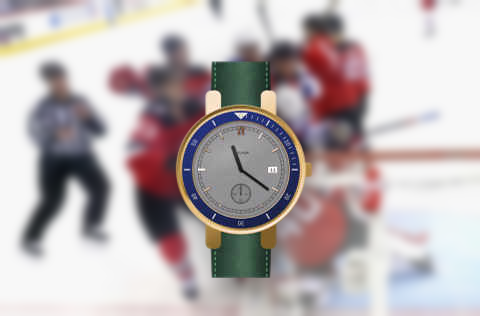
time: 11:21
